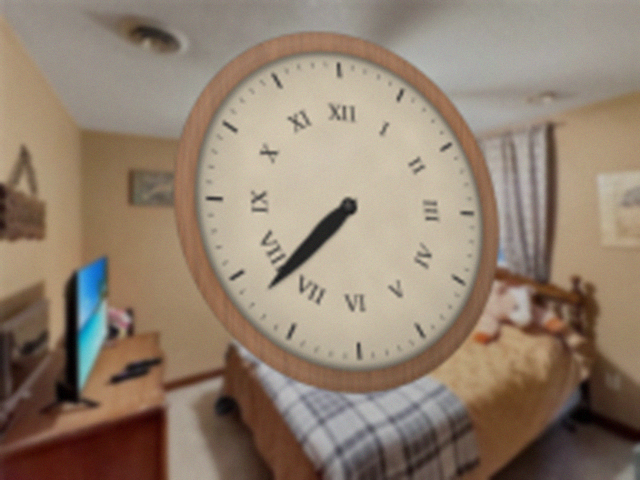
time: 7:38
